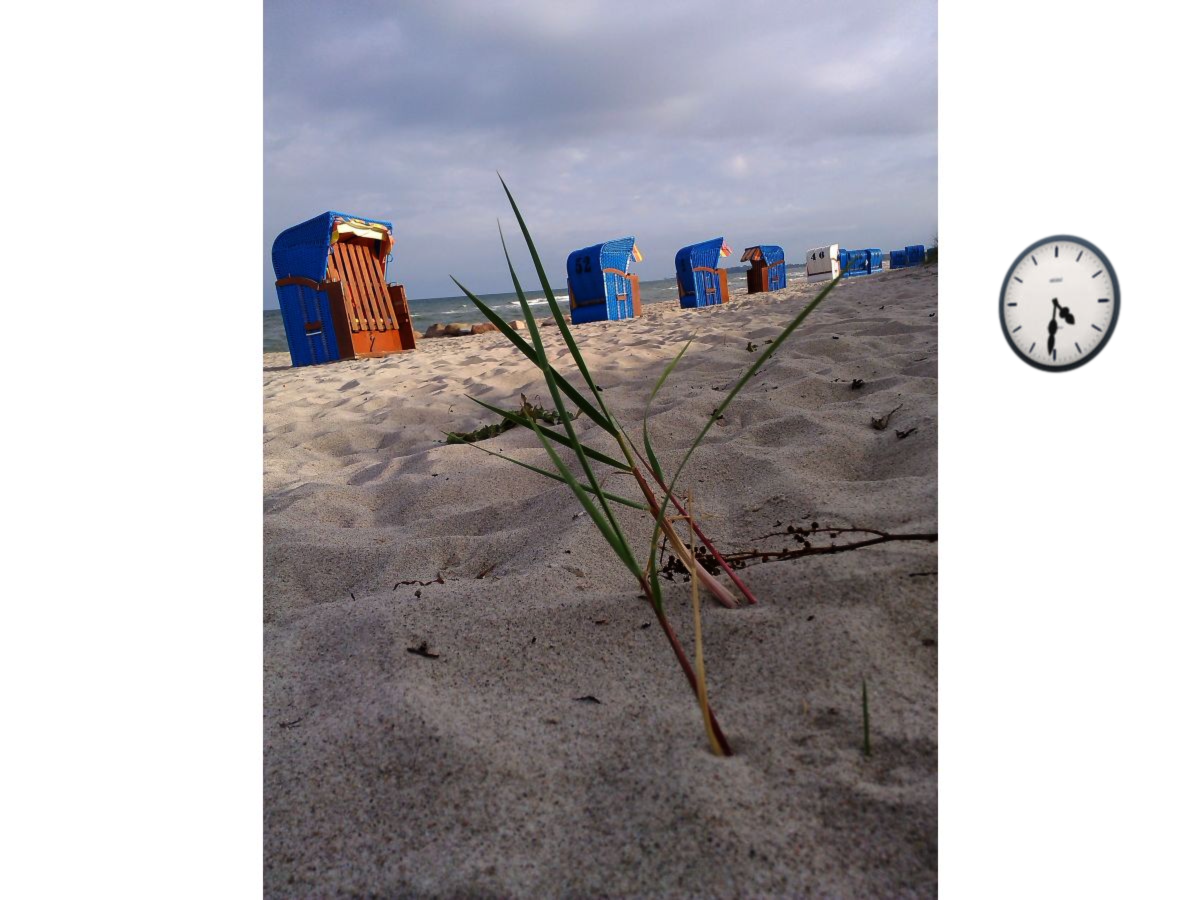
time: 4:31
